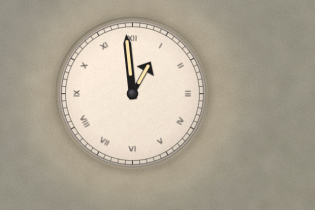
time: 12:59
